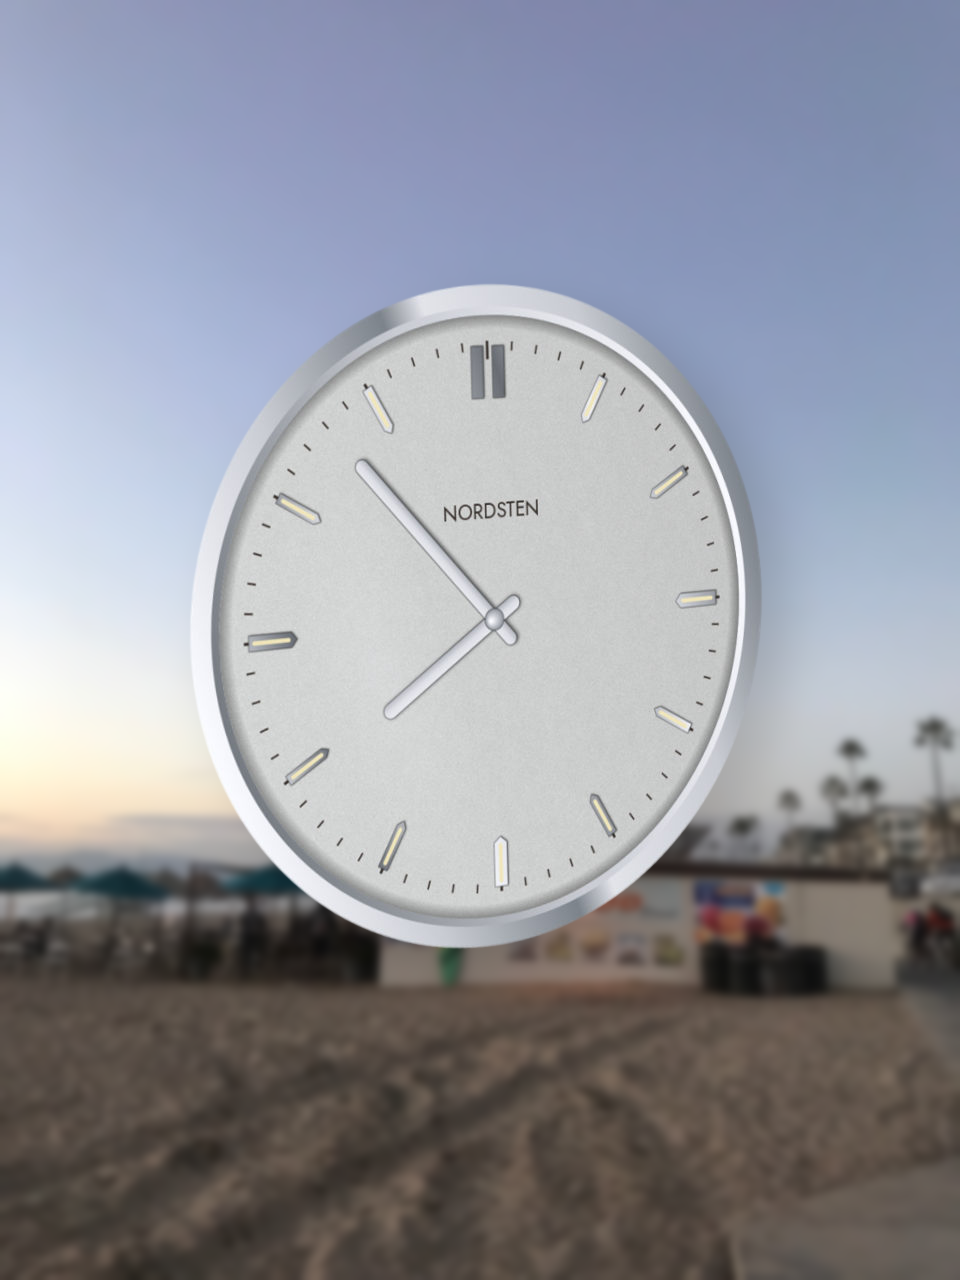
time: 7:53
